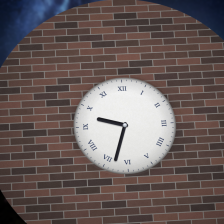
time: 9:33
